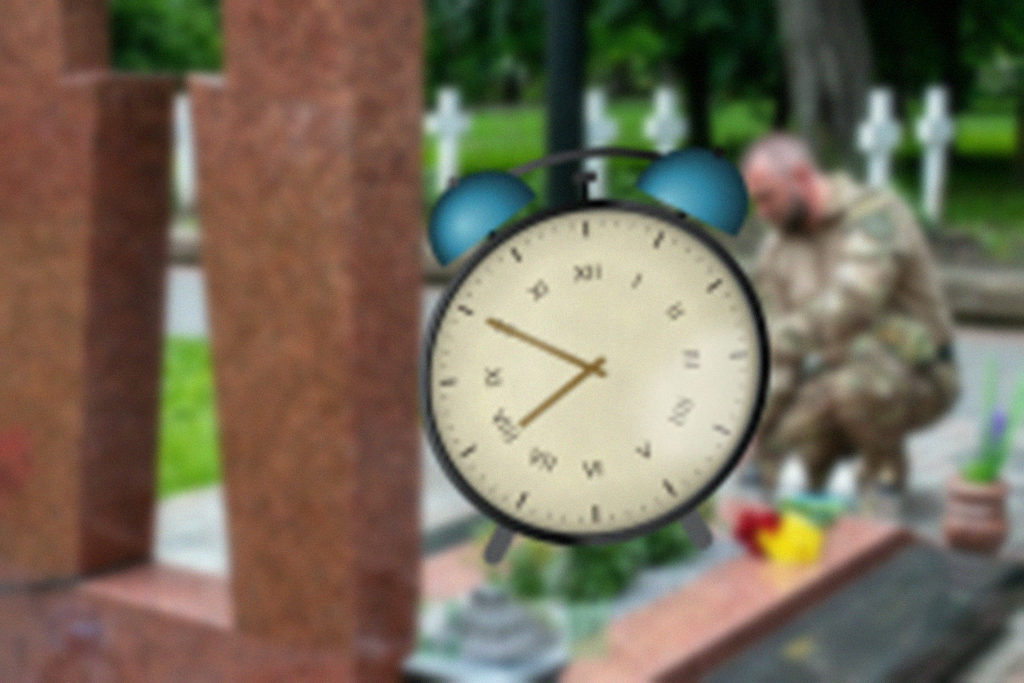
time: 7:50
